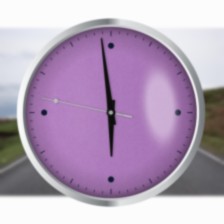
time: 5:58:47
